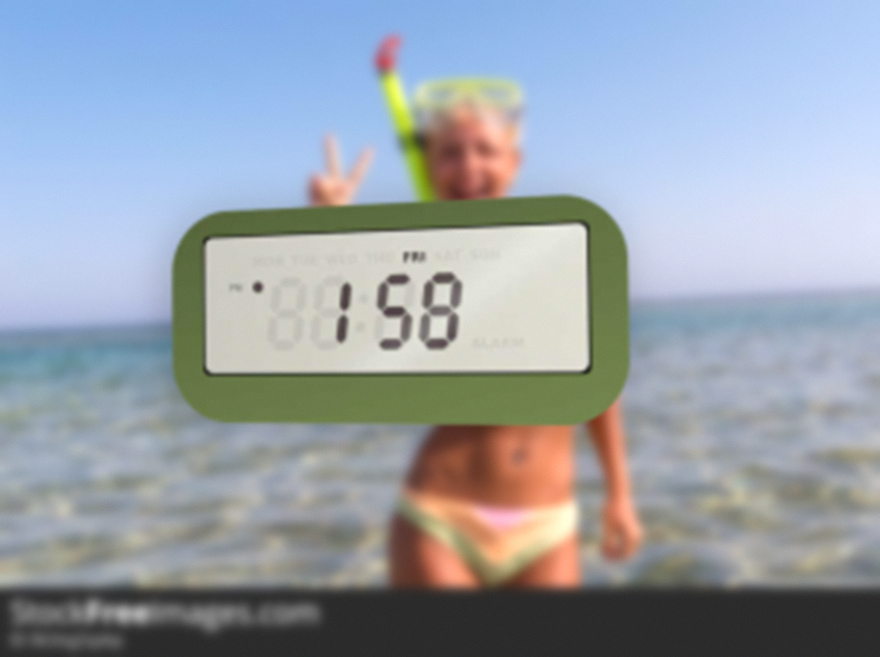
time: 1:58
